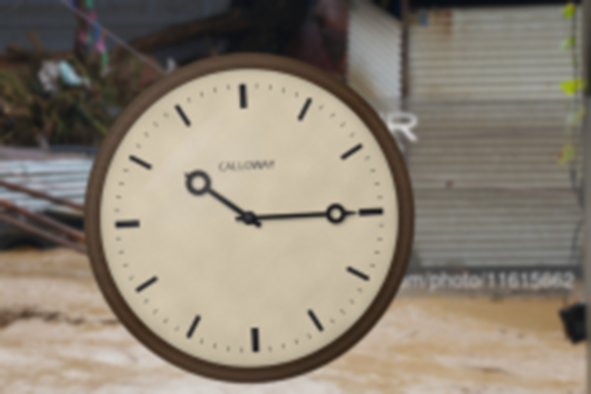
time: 10:15
